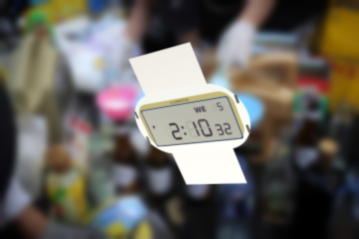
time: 2:10:32
